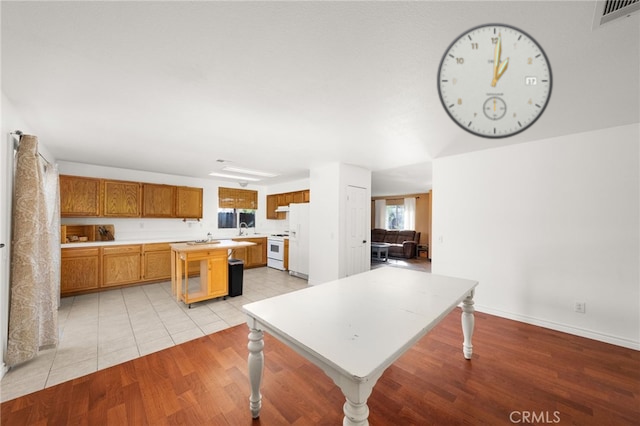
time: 1:01
